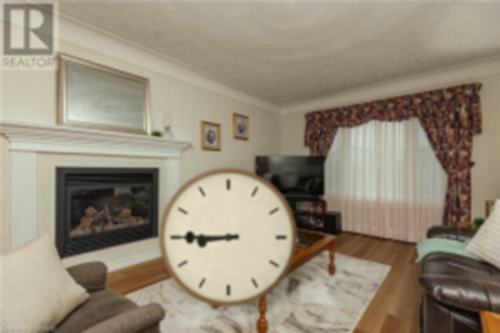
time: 8:45
